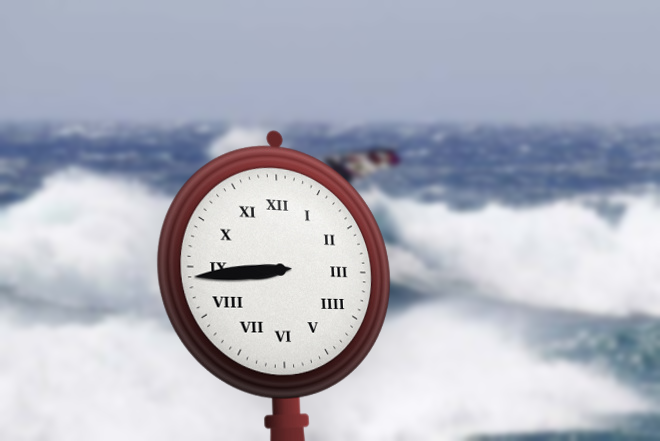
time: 8:44
